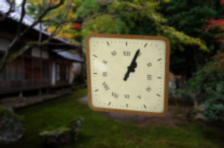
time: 1:04
